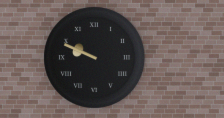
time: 9:49
